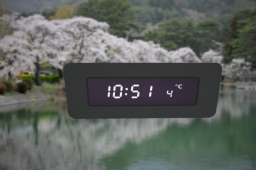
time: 10:51
